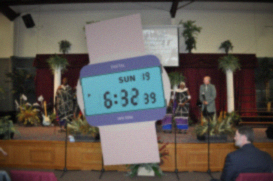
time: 6:32:39
